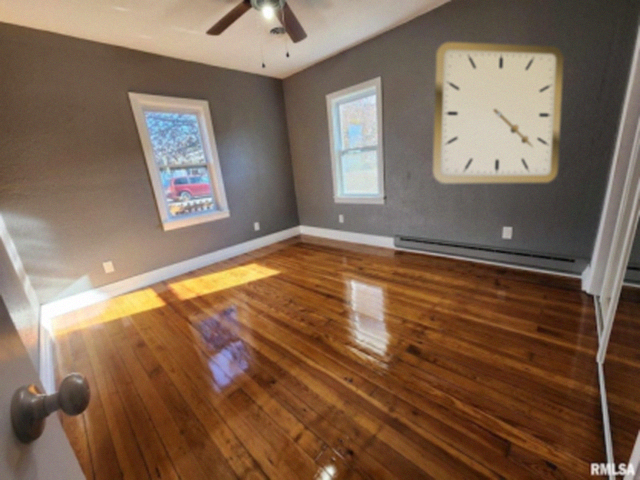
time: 4:22
